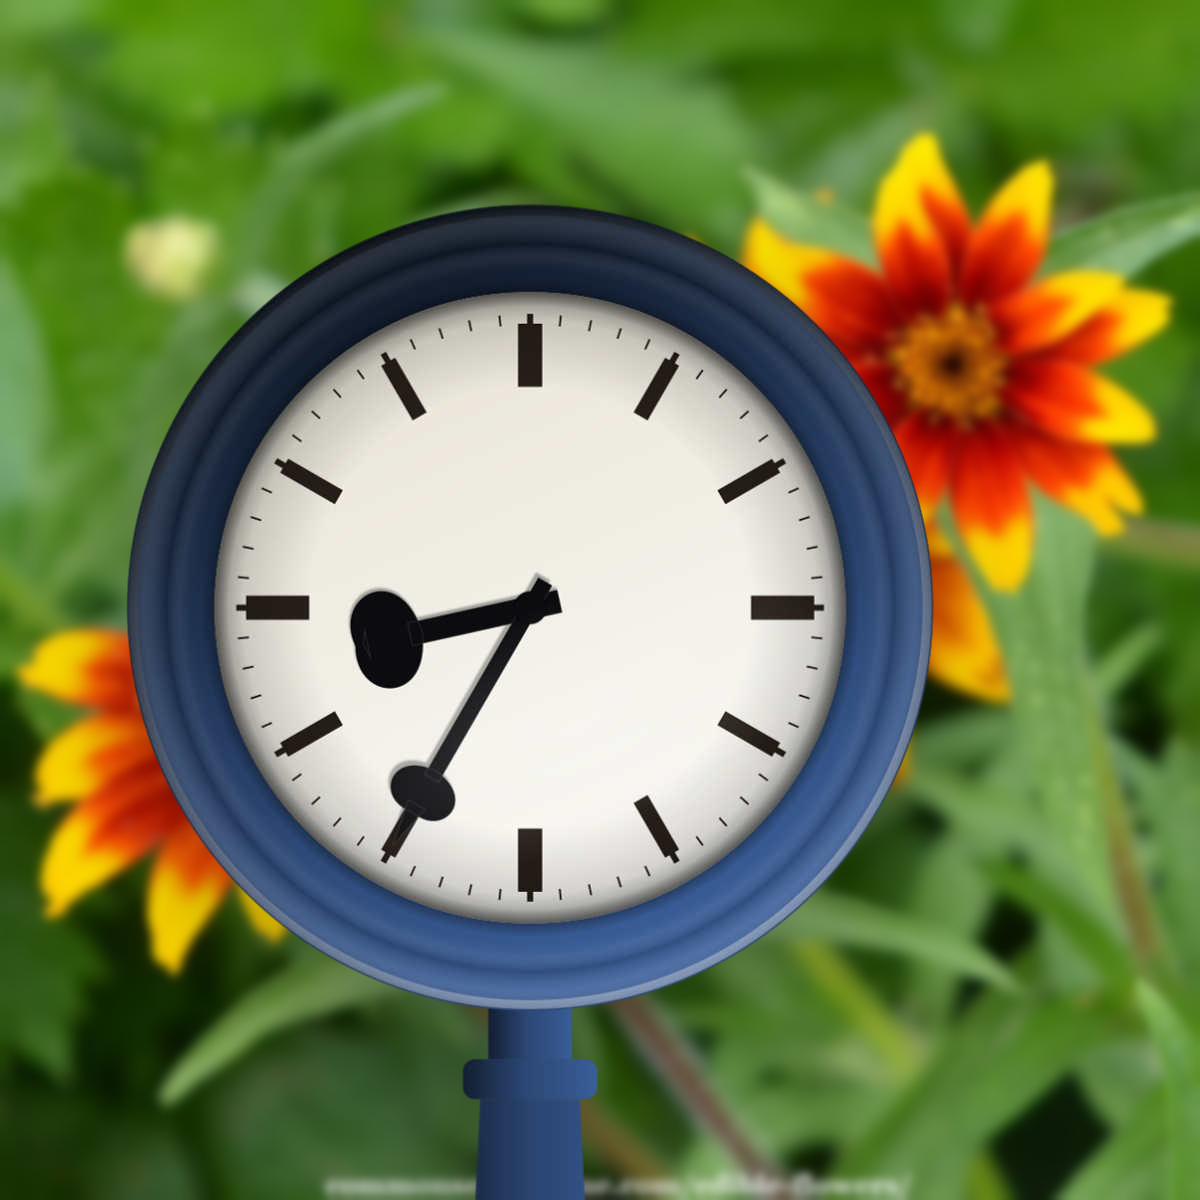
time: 8:35
